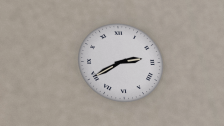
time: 2:40
